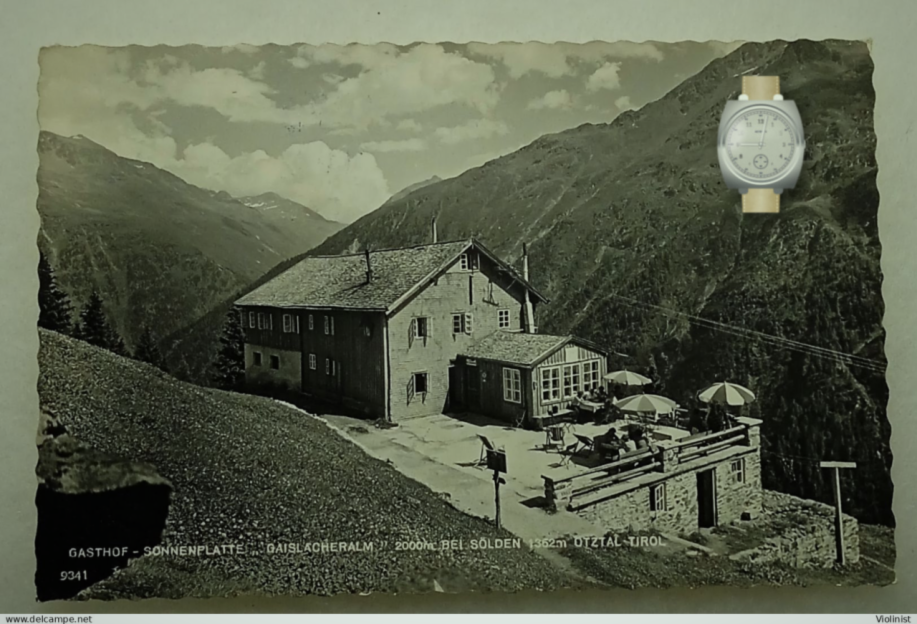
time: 9:02
